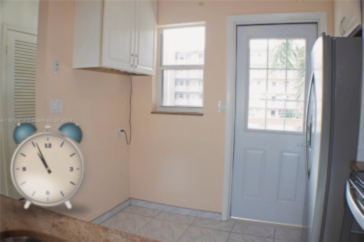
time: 10:56
